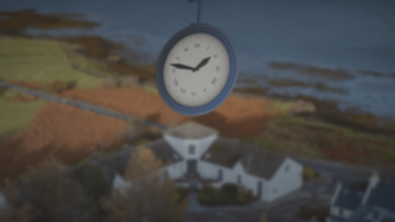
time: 1:47
